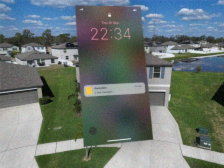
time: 22:34
